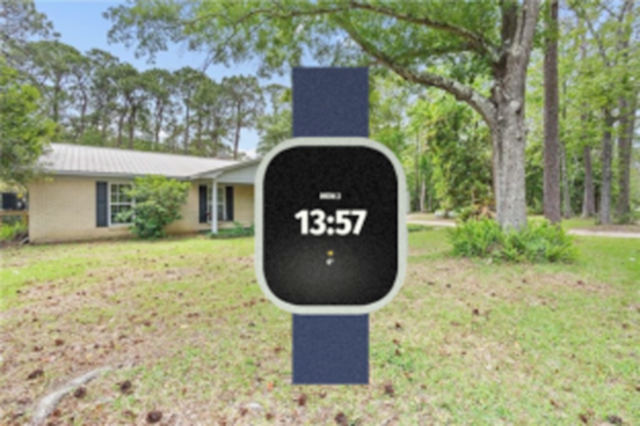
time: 13:57
